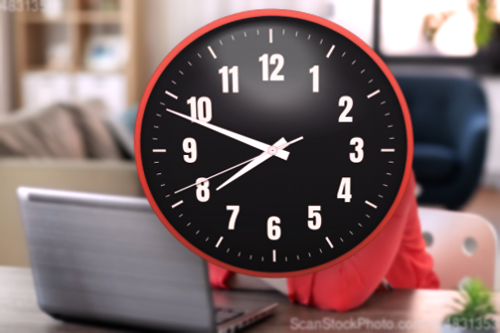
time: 7:48:41
